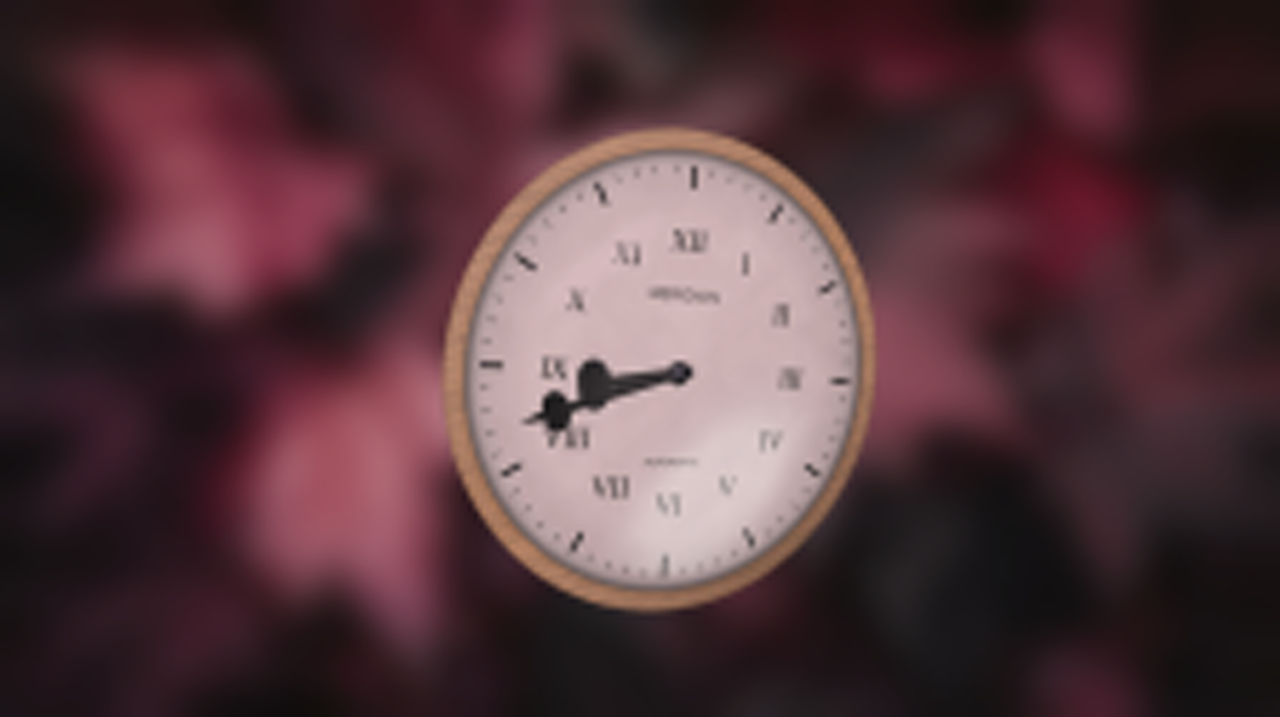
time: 8:42
